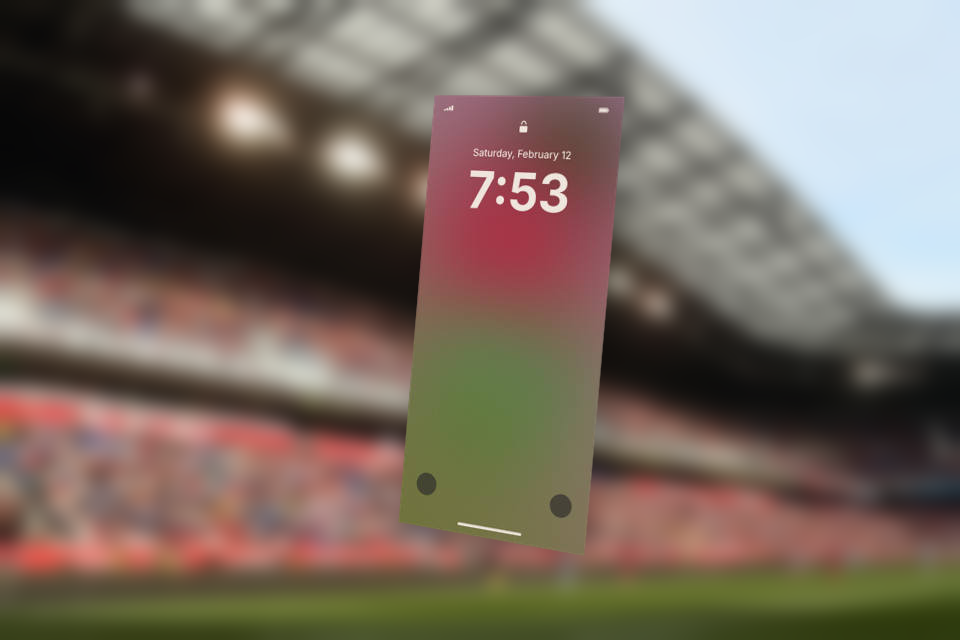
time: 7:53
